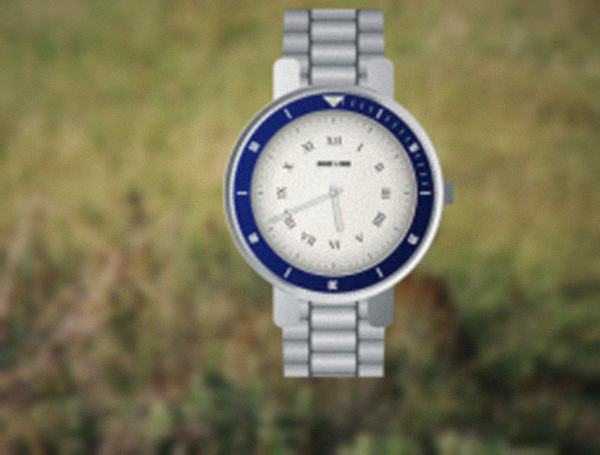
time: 5:41
